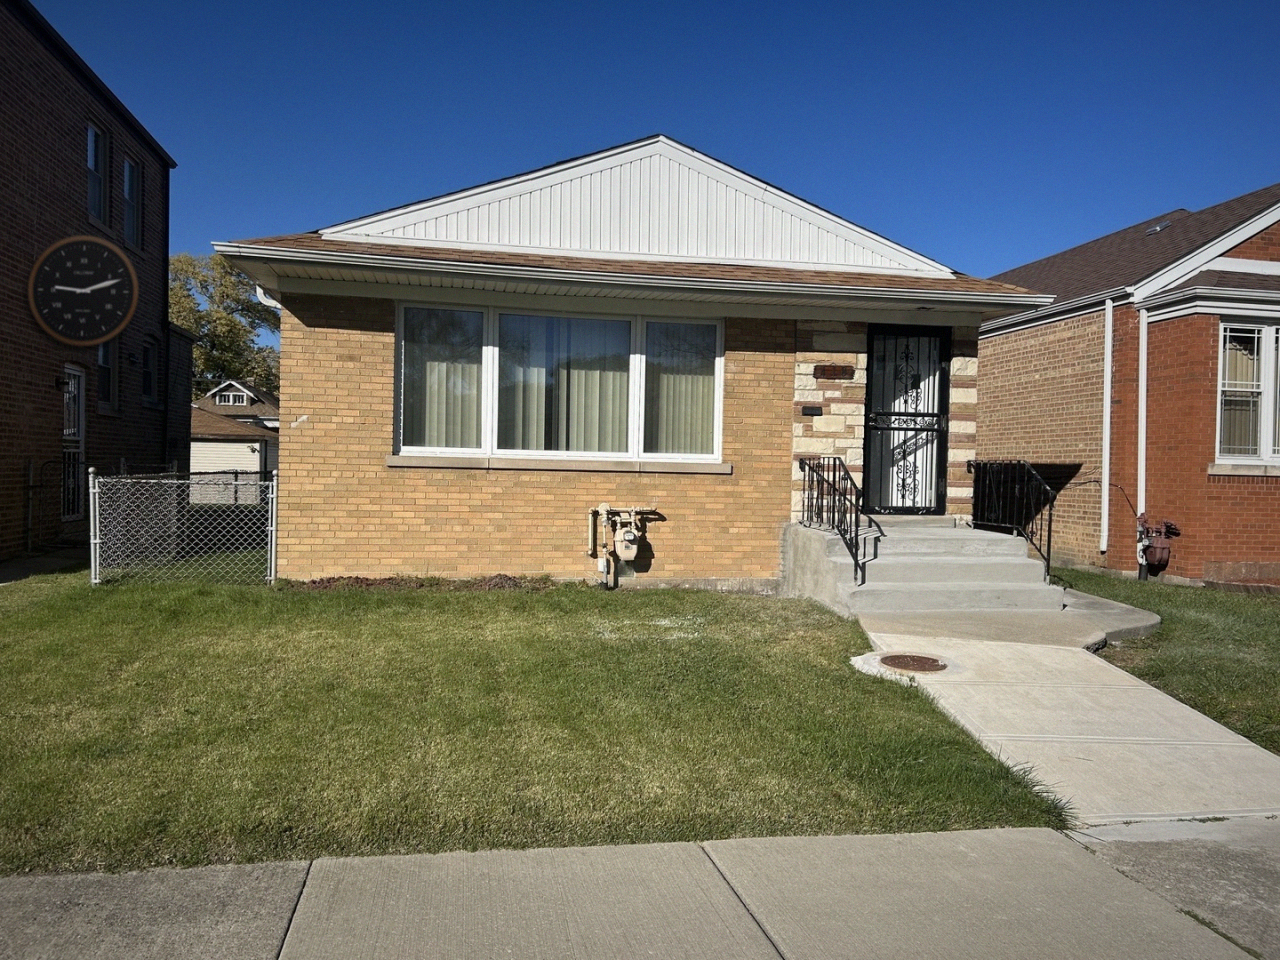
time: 9:12
